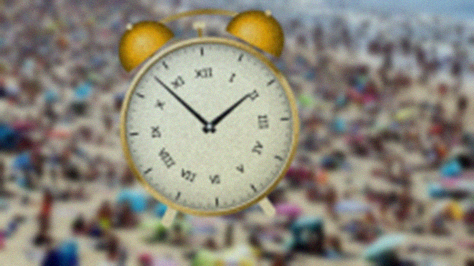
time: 1:53
